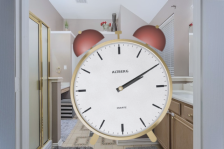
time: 2:10
